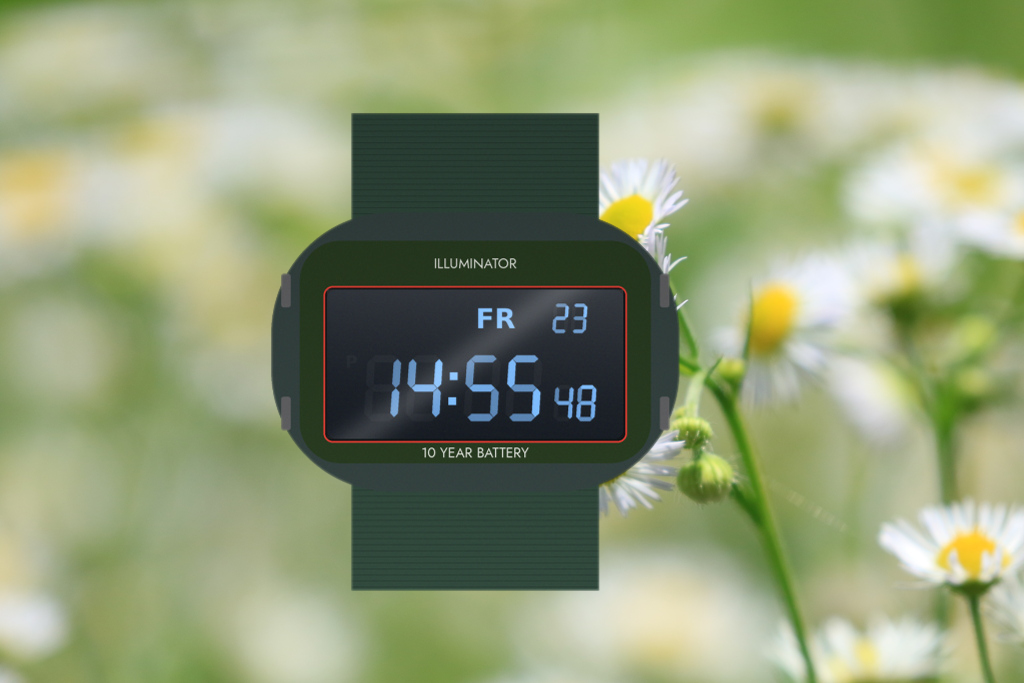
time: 14:55:48
